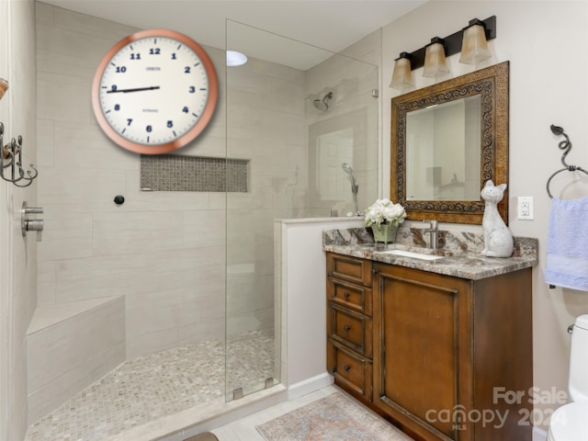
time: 8:44
